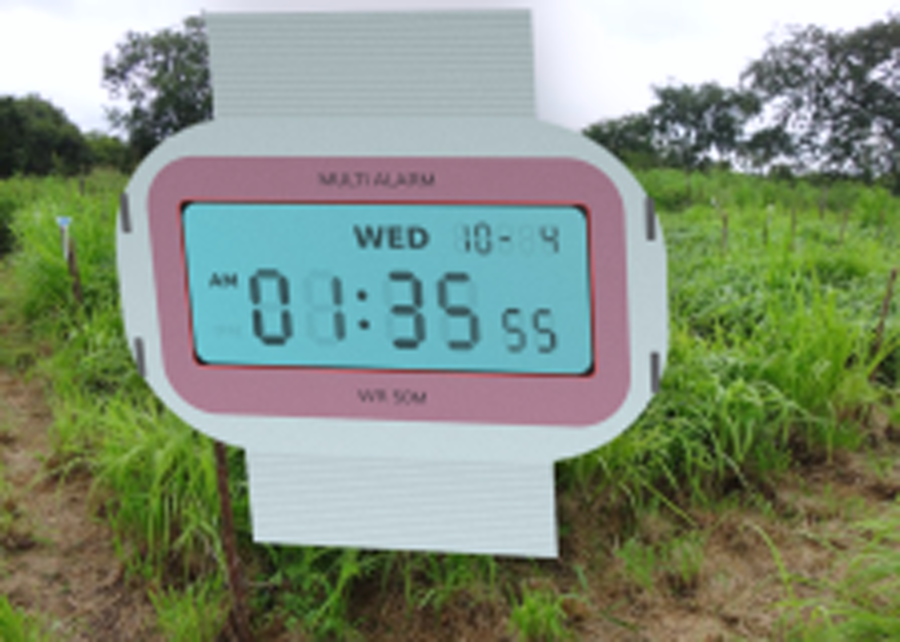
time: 1:35:55
